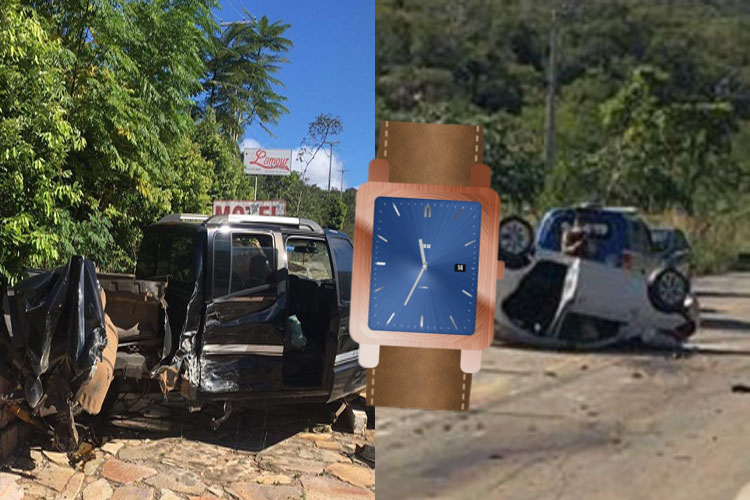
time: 11:34
